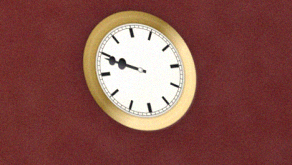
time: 9:49
